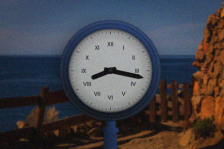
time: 8:17
